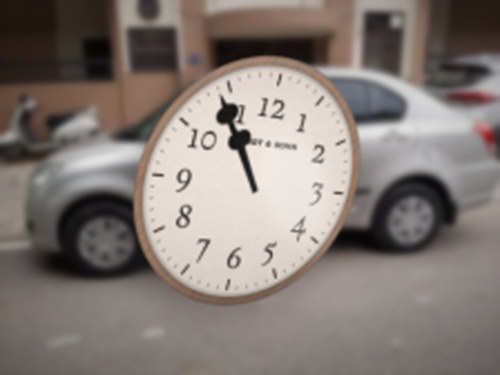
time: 10:54
